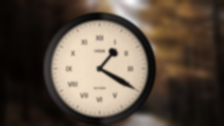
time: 1:20
